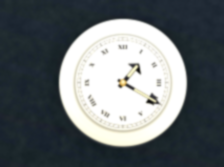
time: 1:20
